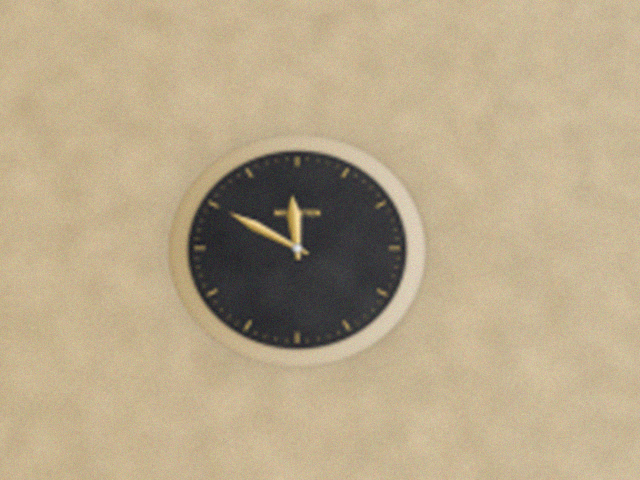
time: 11:50
